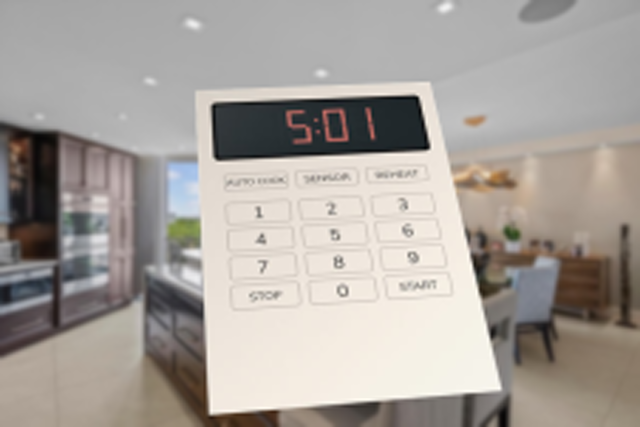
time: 5:01
